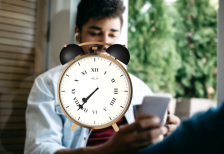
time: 7:37
